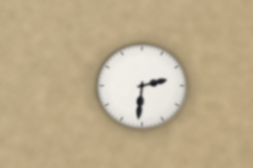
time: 2:31
